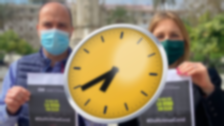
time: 6:39
